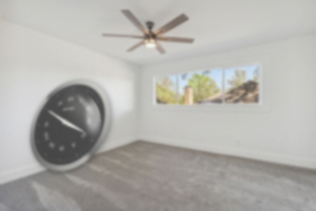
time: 3:50
